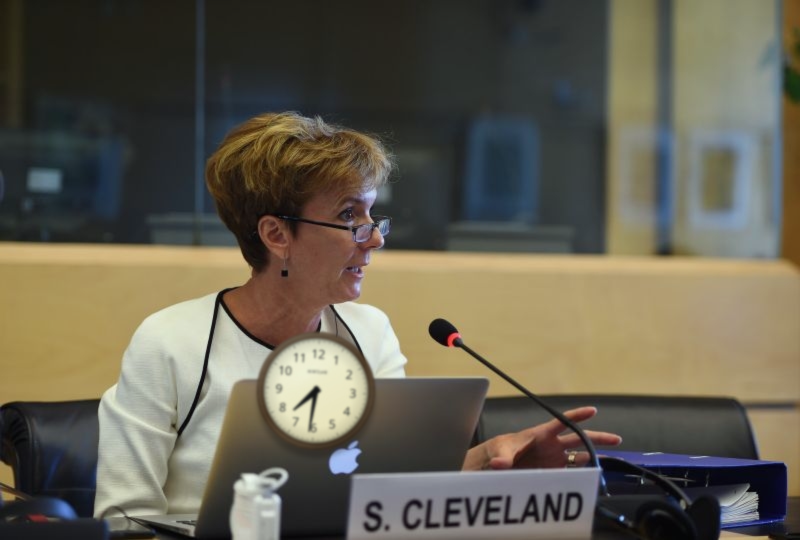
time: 7:31
